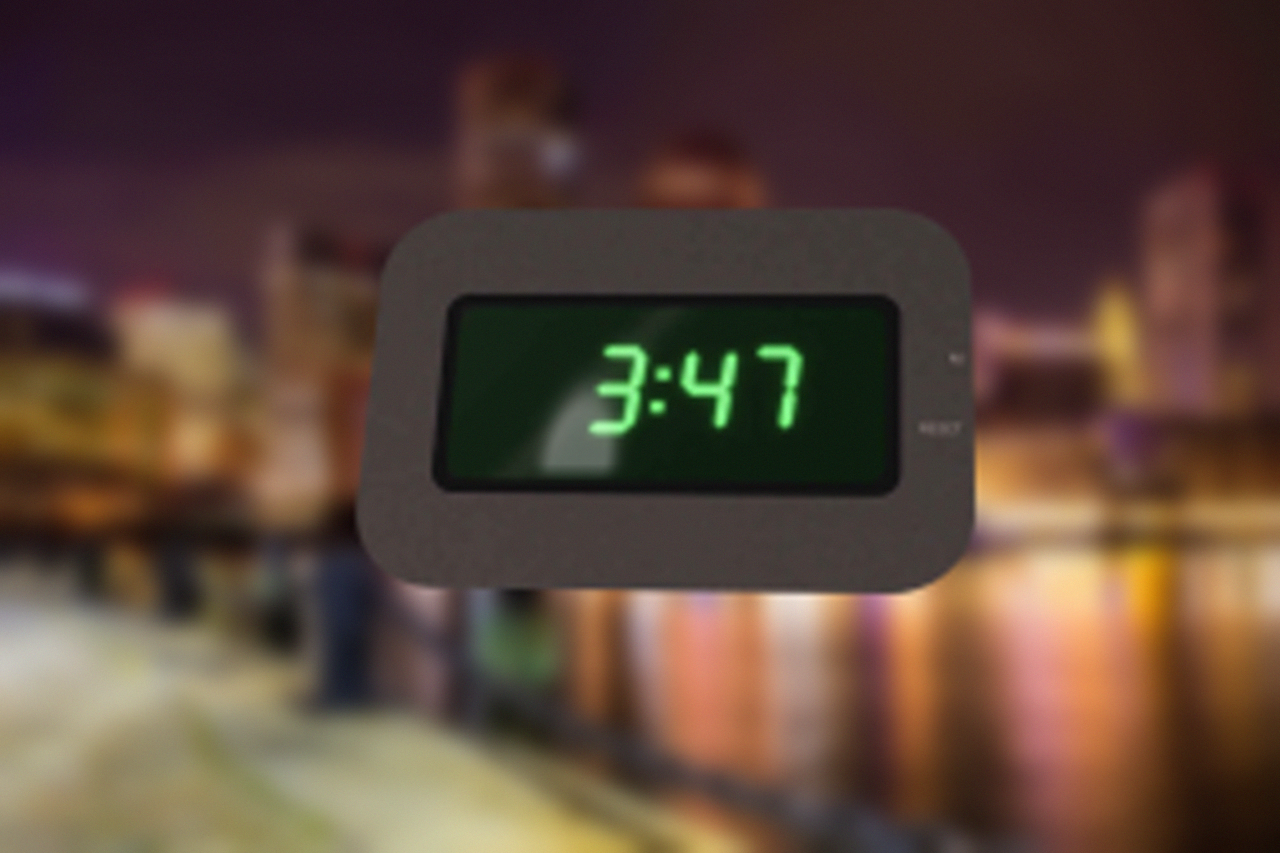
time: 3:47
